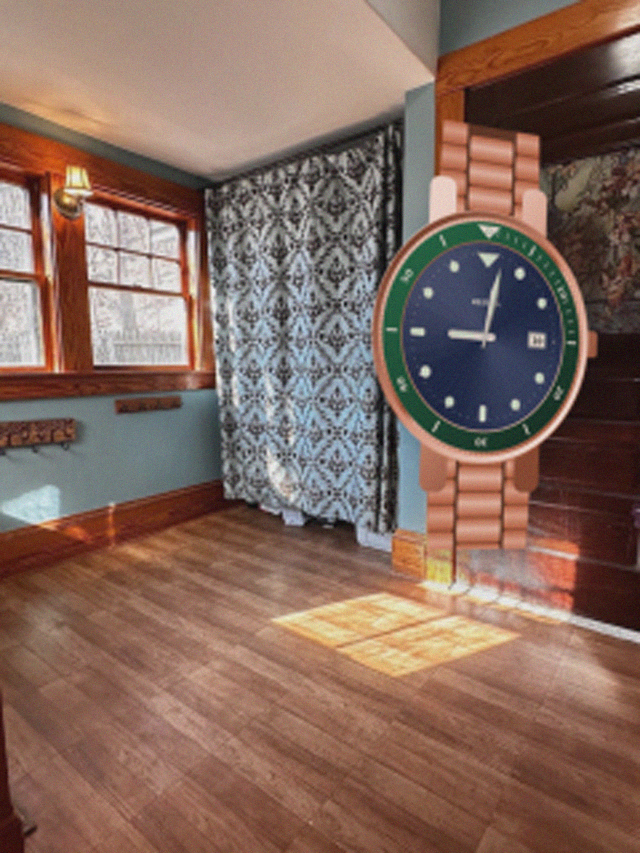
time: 9:02
